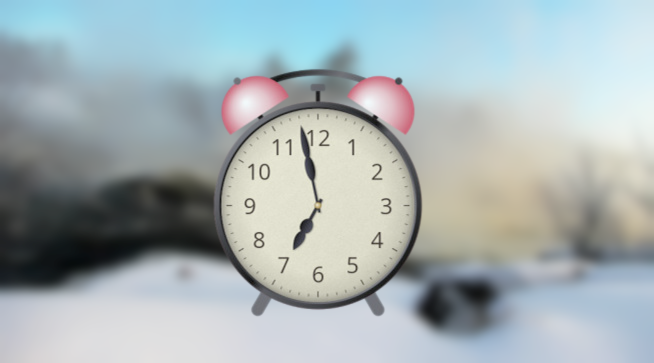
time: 6:58
